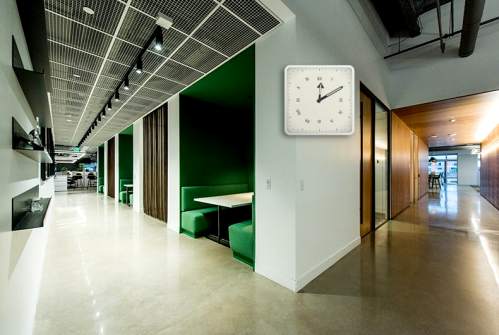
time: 12:10
